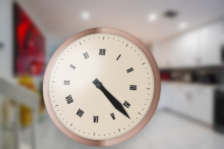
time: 4:22
